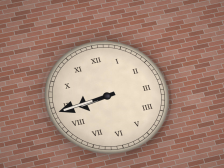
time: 8:44
